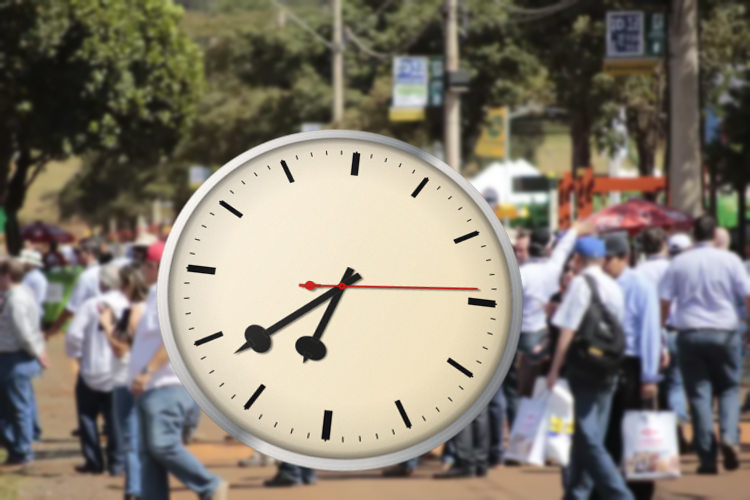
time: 6:38:14
